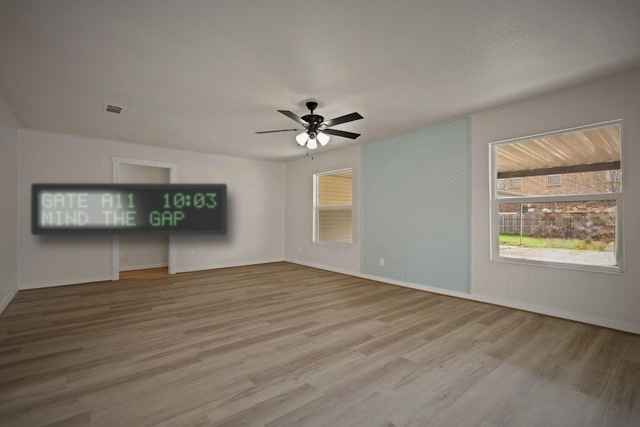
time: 10:03
